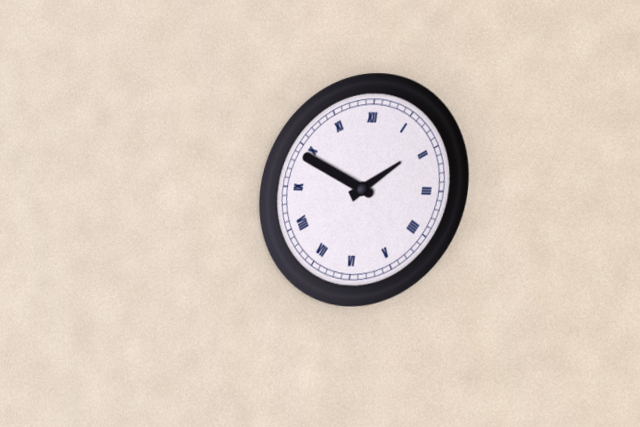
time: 1:49
